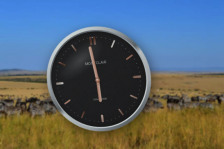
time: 5:59
